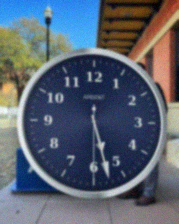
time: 5:27:30
